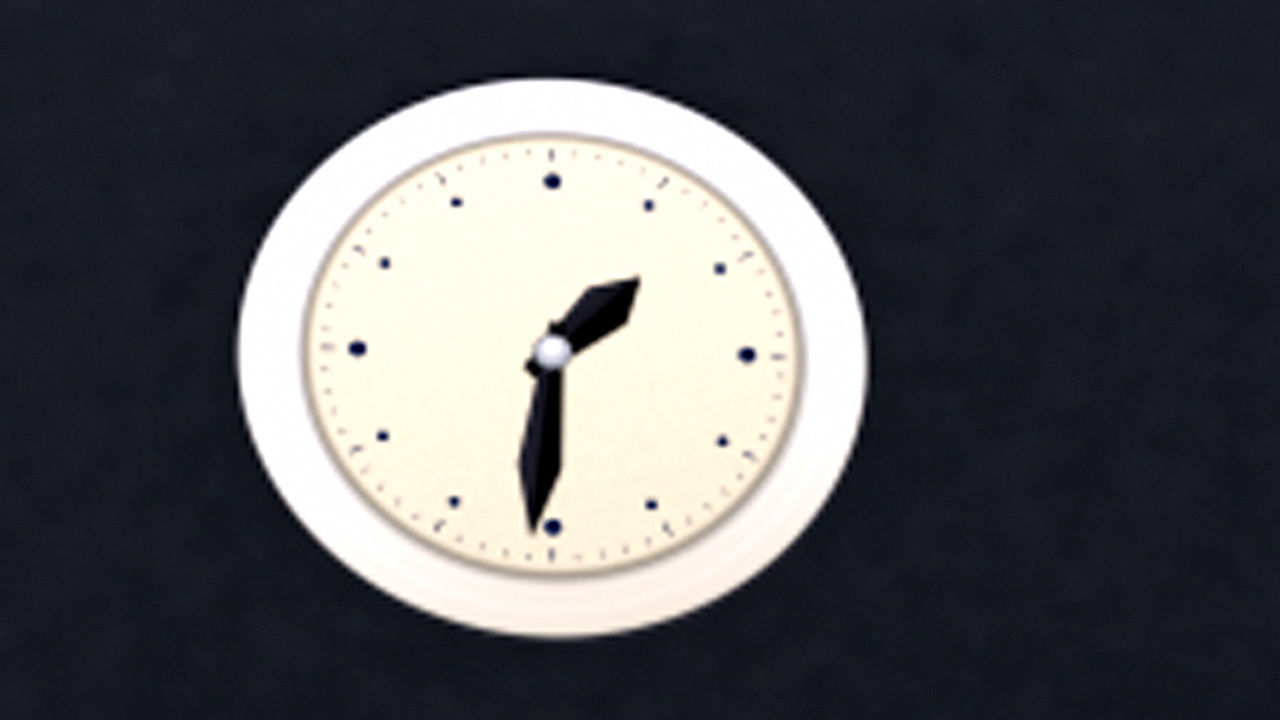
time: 1:31
